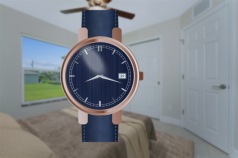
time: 8:18
